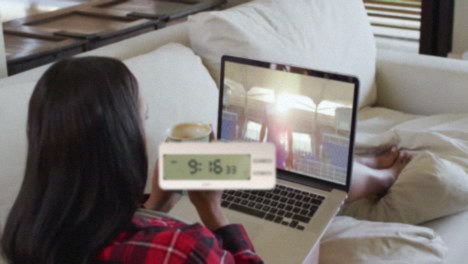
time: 9:16
